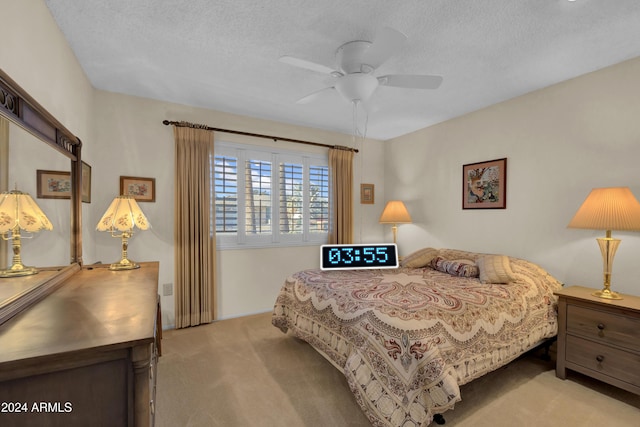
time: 3:55
